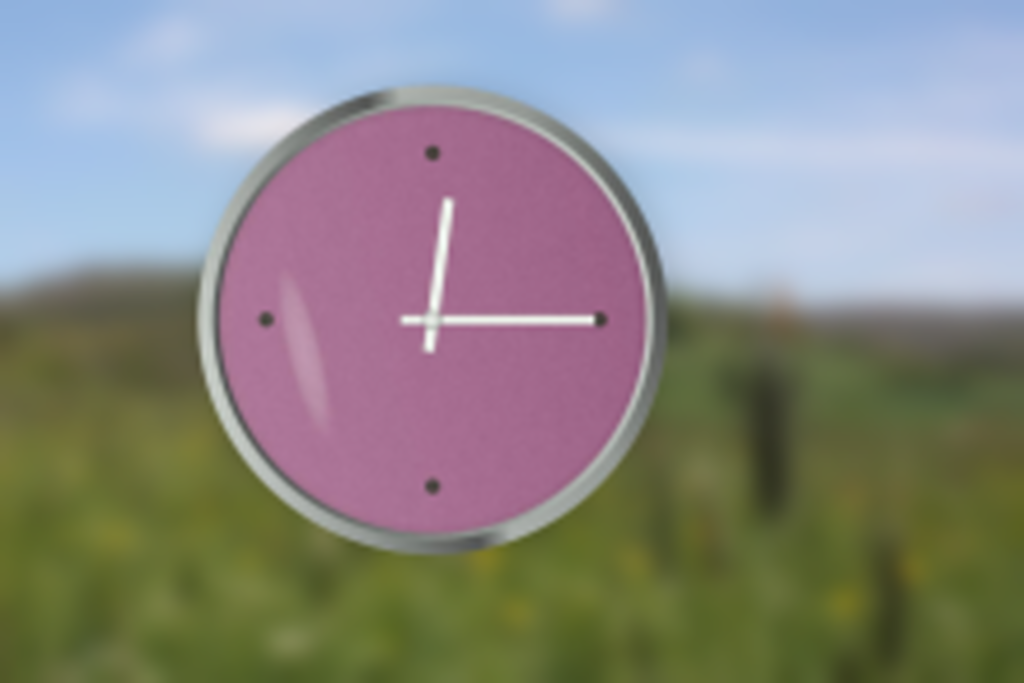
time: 12:15
